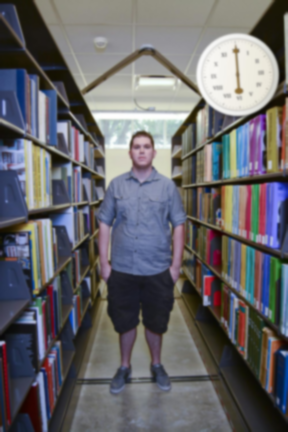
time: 6:00
